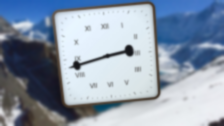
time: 2:43
